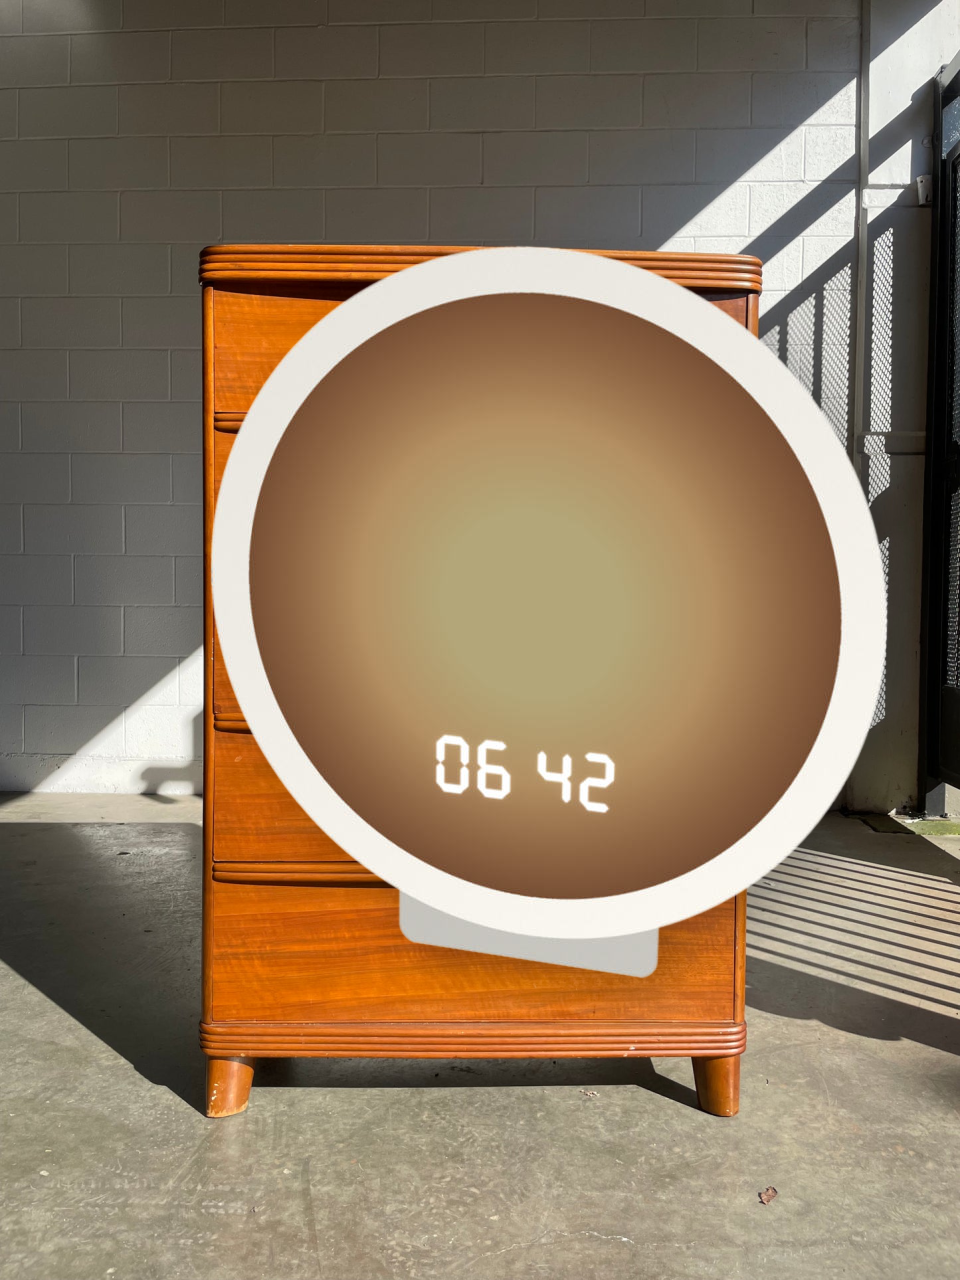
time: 6:42
